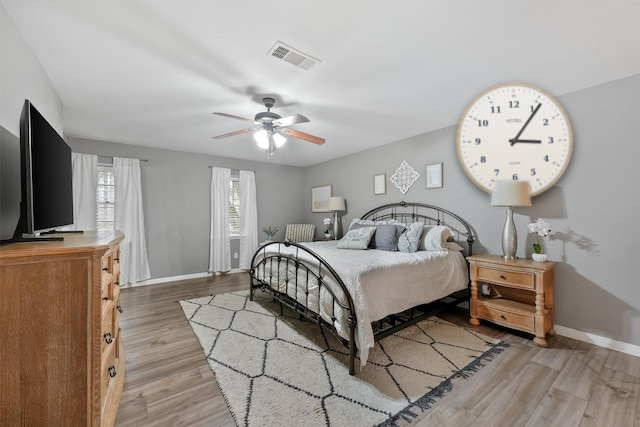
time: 3:06
